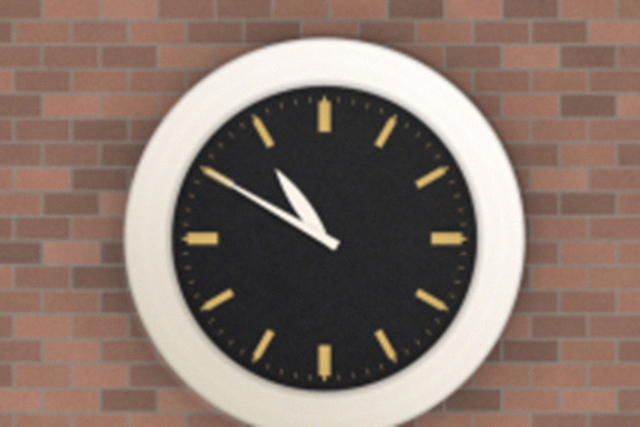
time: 10:50
